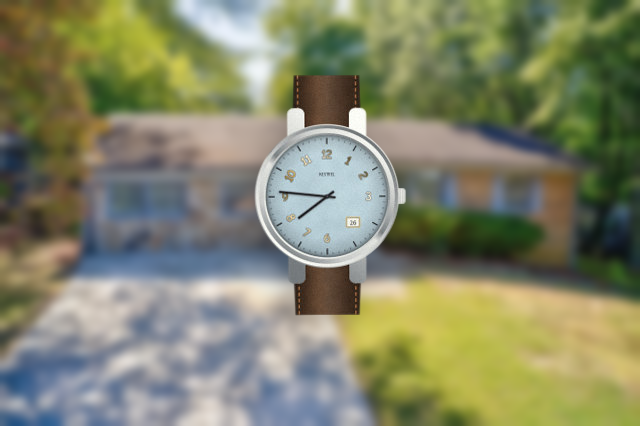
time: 7:46
